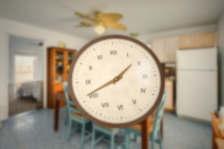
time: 1:41
